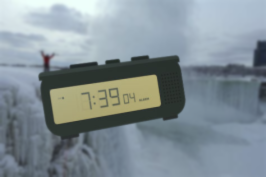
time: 7:39:04
